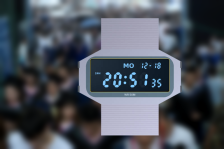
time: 20:51:35
